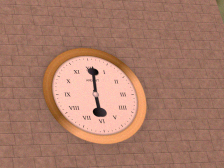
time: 6:01
